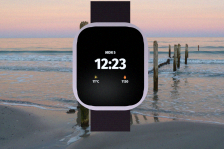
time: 12:23
